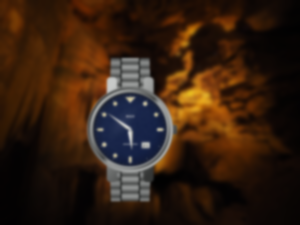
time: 5:51
